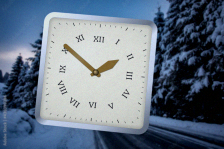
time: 1:51
